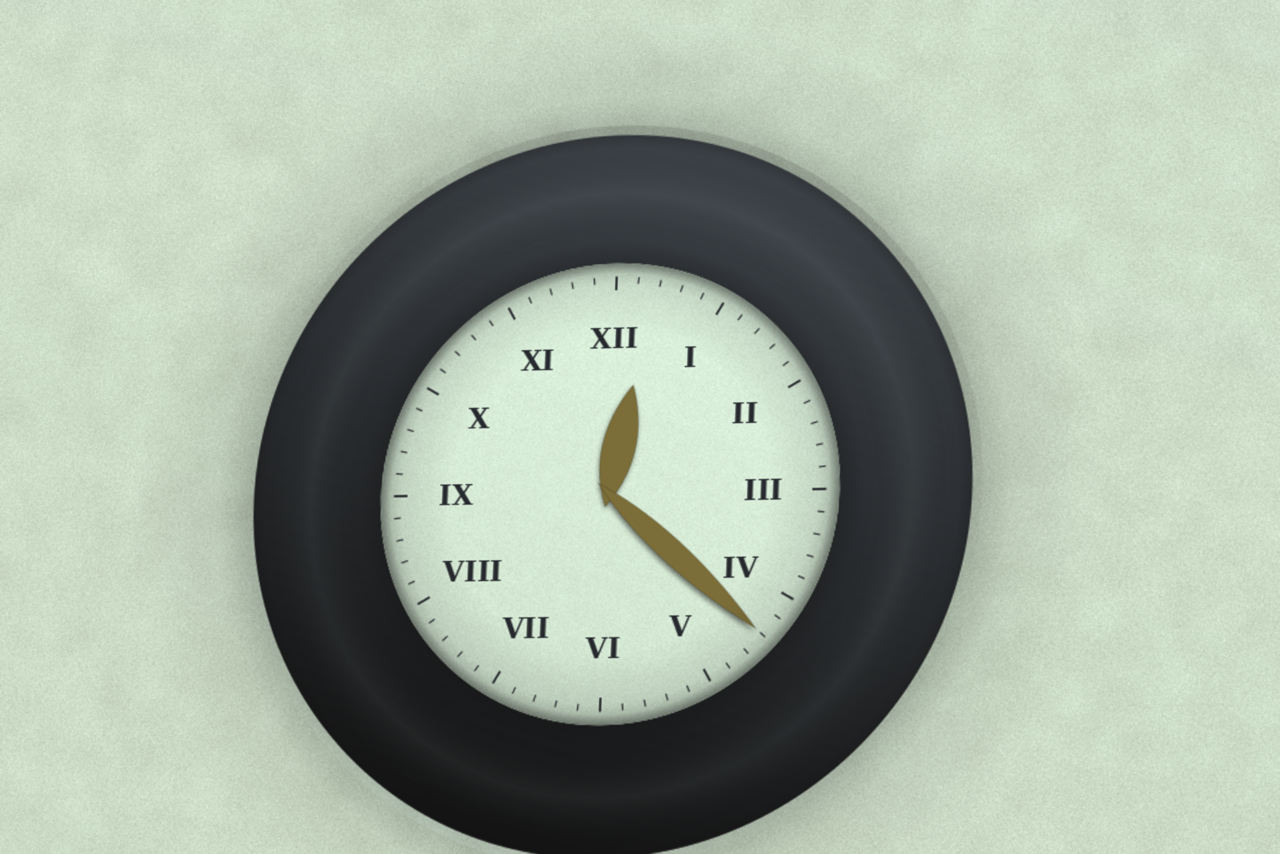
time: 12:22
